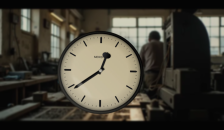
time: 12:39
